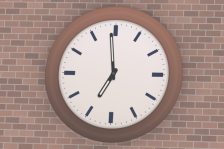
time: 6:59
